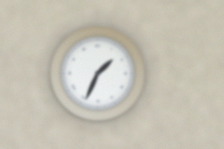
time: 1:34
